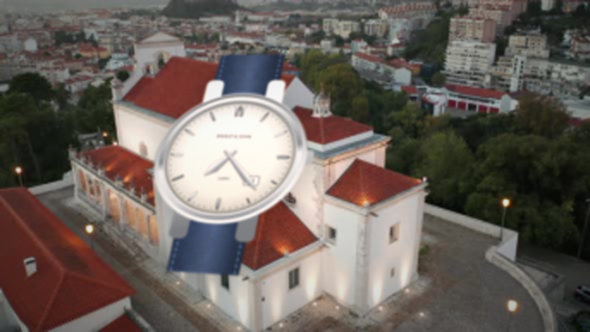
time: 7:23
